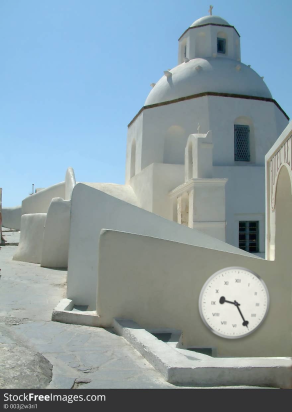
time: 9:25
